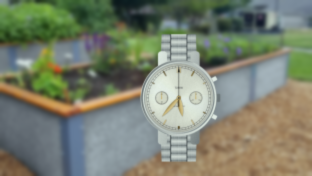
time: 5:37
